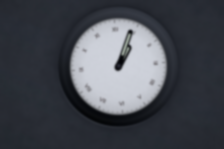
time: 1:04
